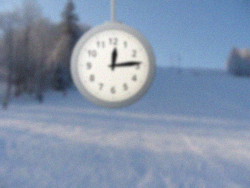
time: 12:14
